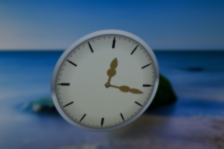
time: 12:17
